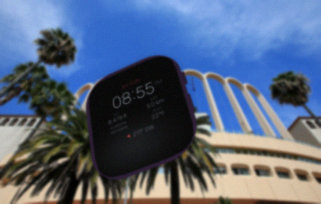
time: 8:55
